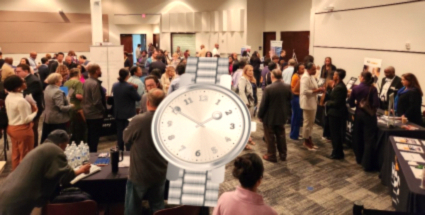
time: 1:50
